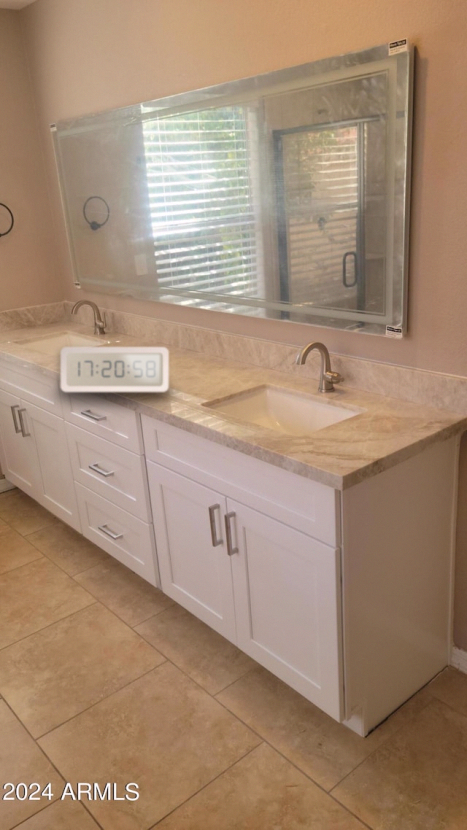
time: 17:20:58
